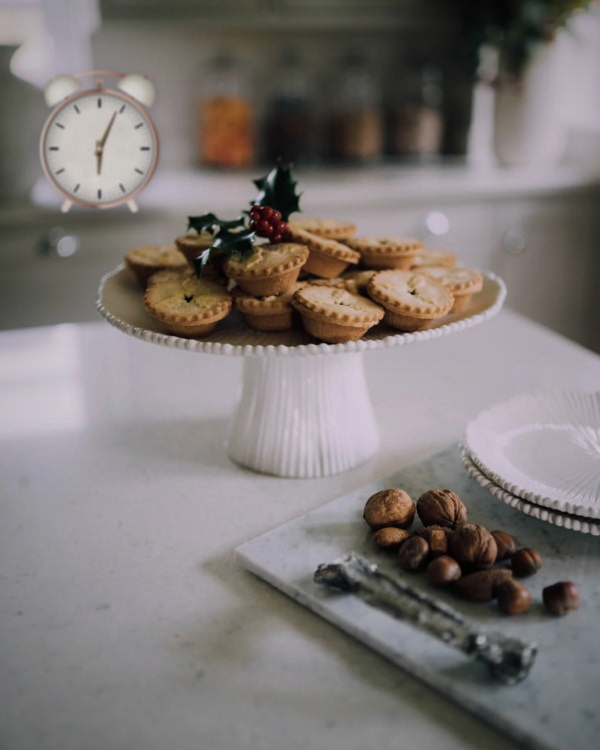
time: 6:04
